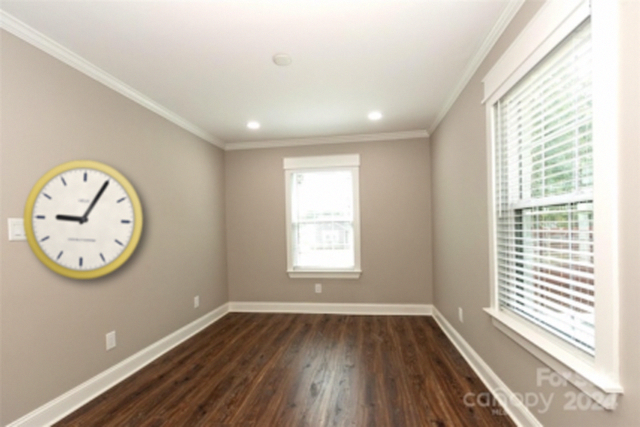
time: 9:05
